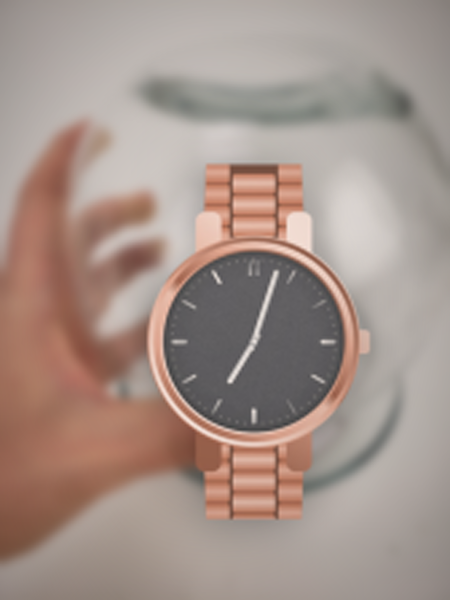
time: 7:03
